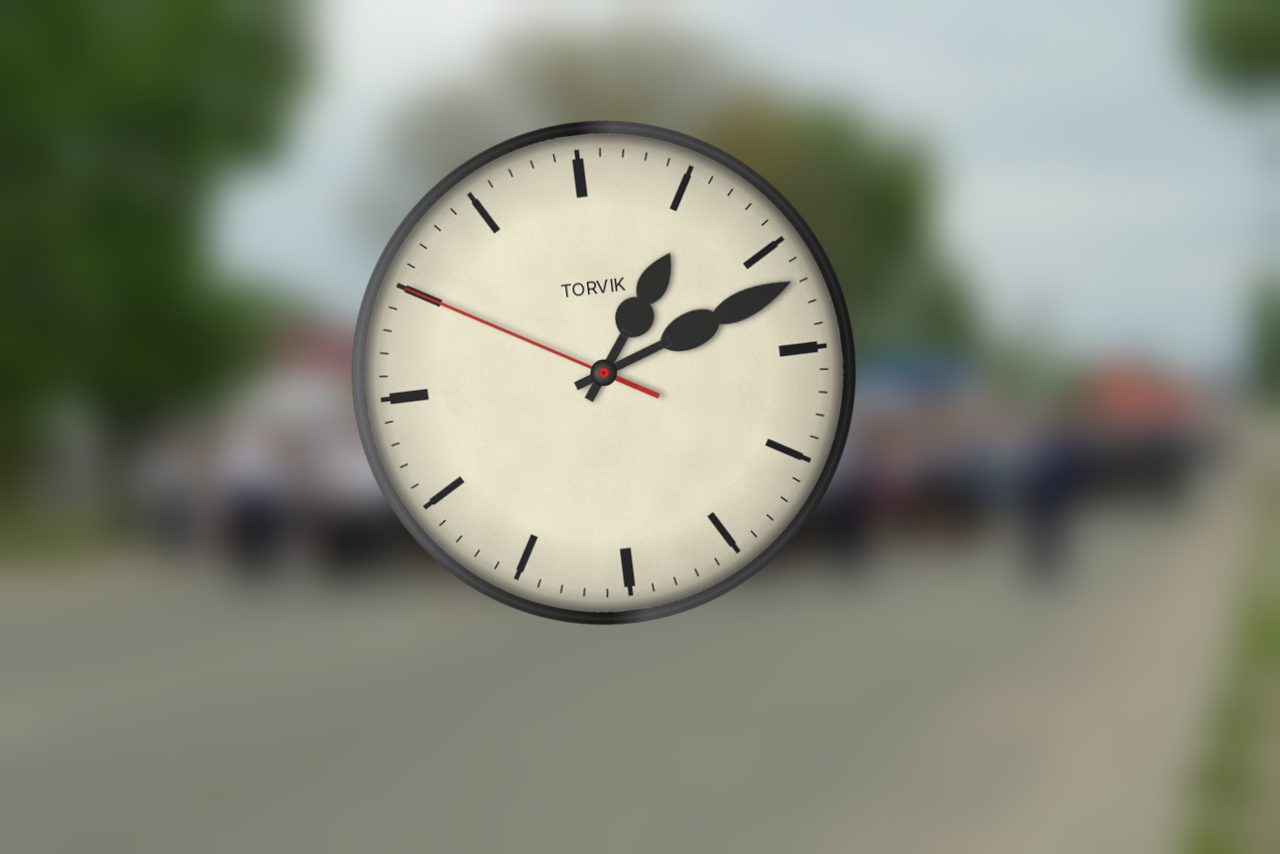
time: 1:11:50
